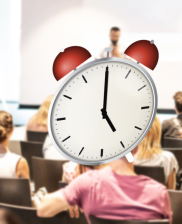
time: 5:00
